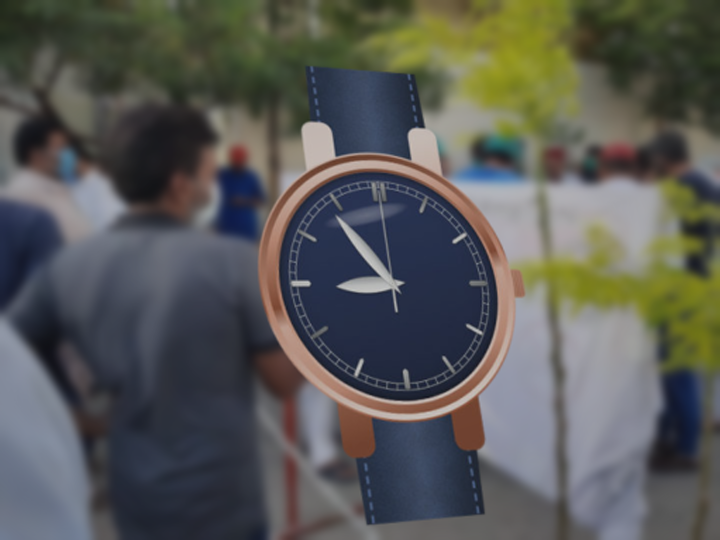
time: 8:54:00
